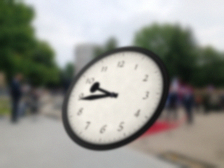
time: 9:44
